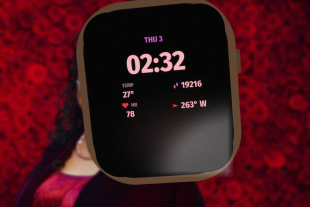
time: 2:32
